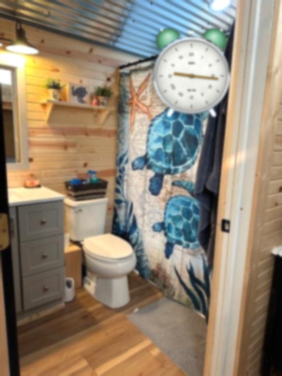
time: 9:16
